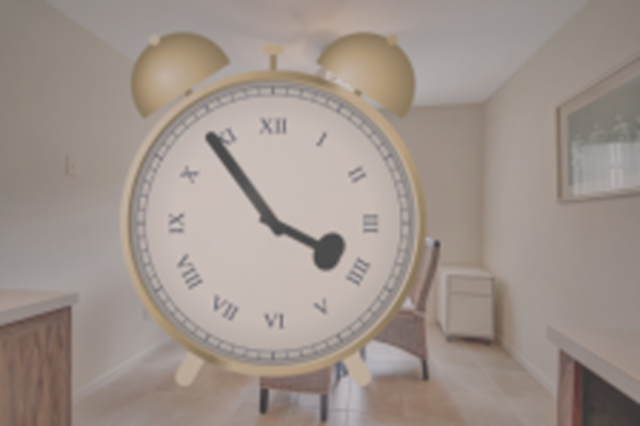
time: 3:54
